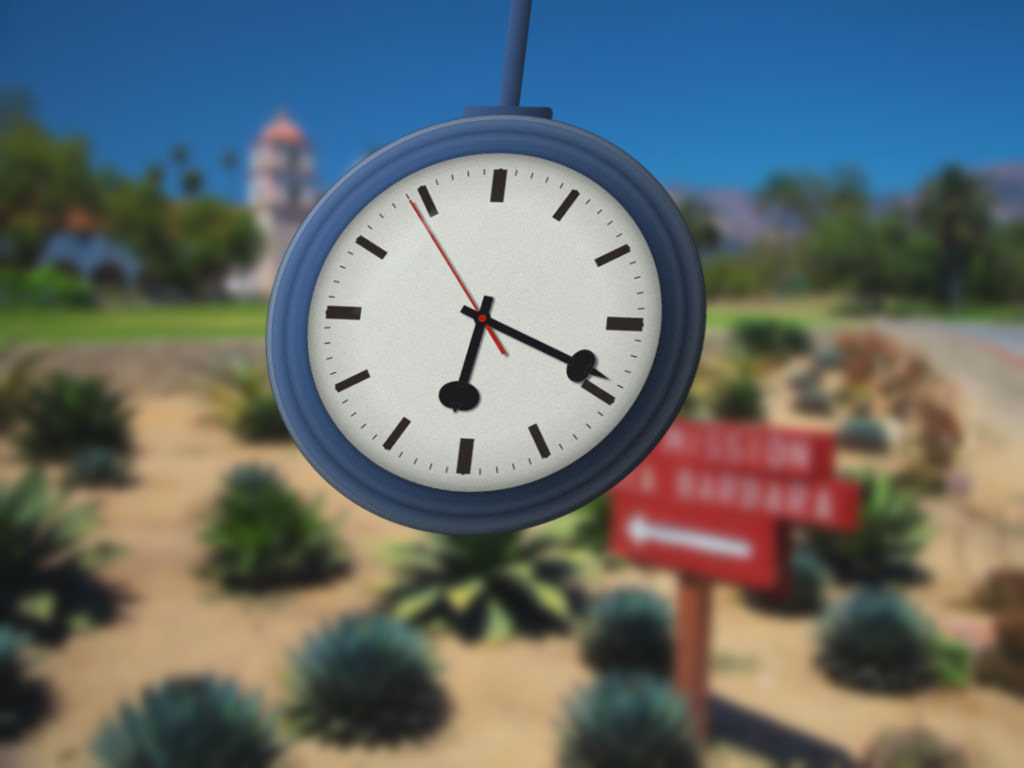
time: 6:18:54
